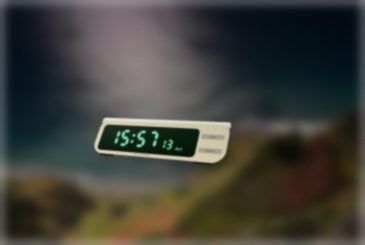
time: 15:57
